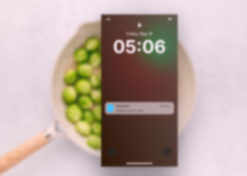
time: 5:06
